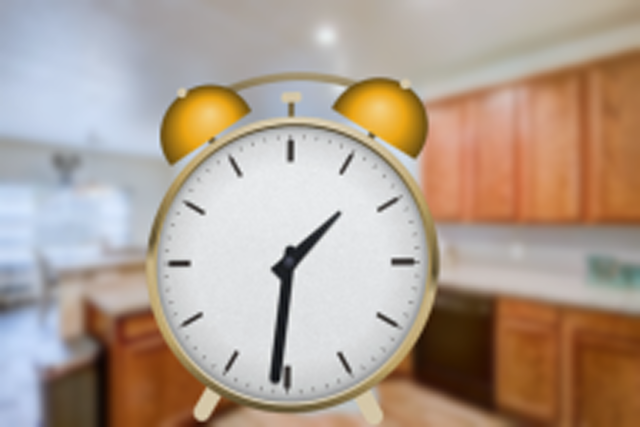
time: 1:31
